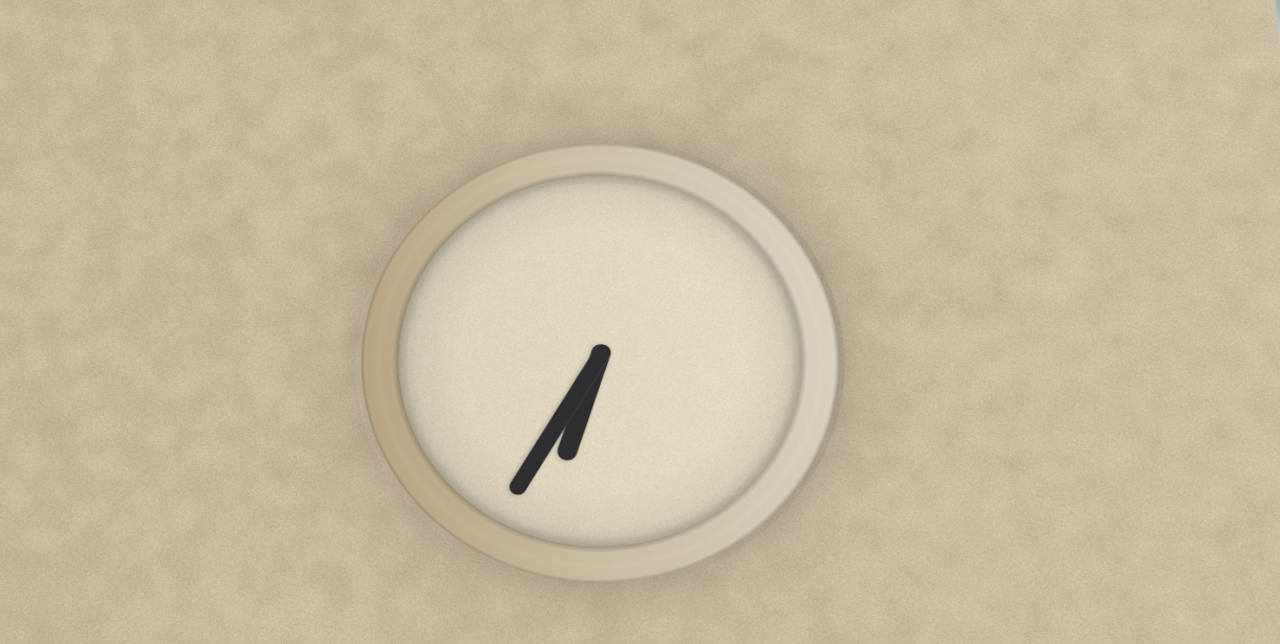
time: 6:35
